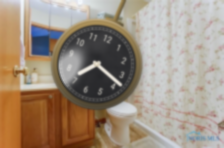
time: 7:18
